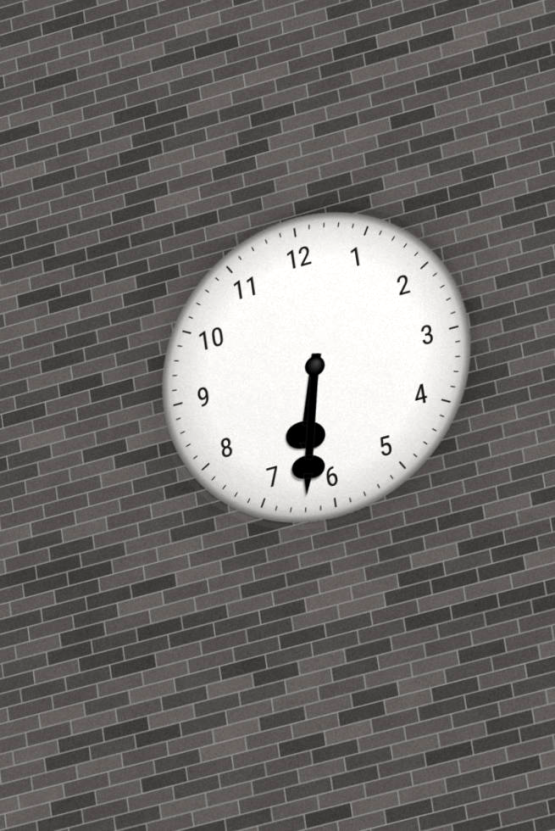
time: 6:32
